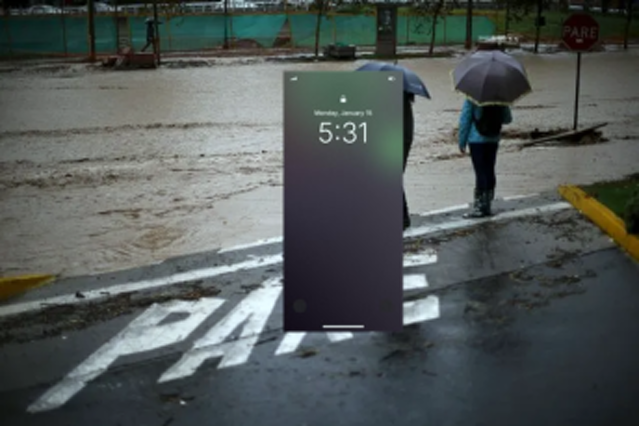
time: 5:31
